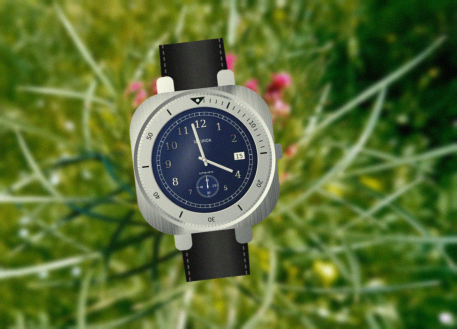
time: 3:58
